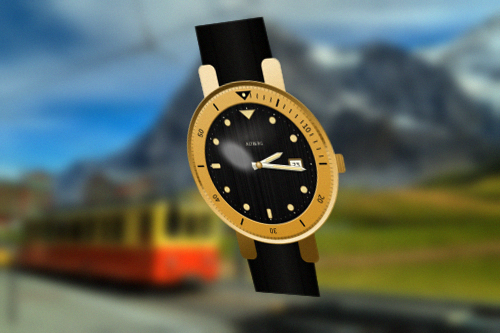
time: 2:16
